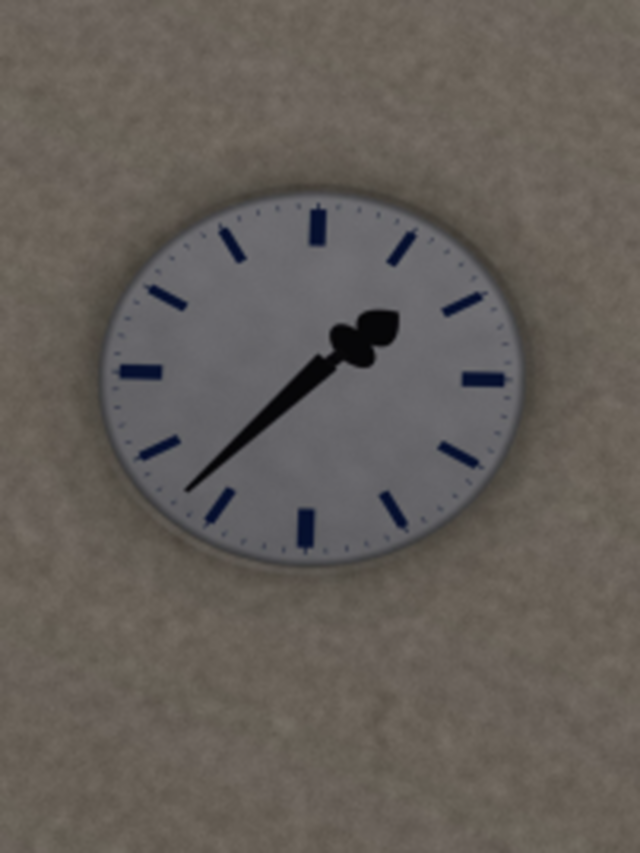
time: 1:37
